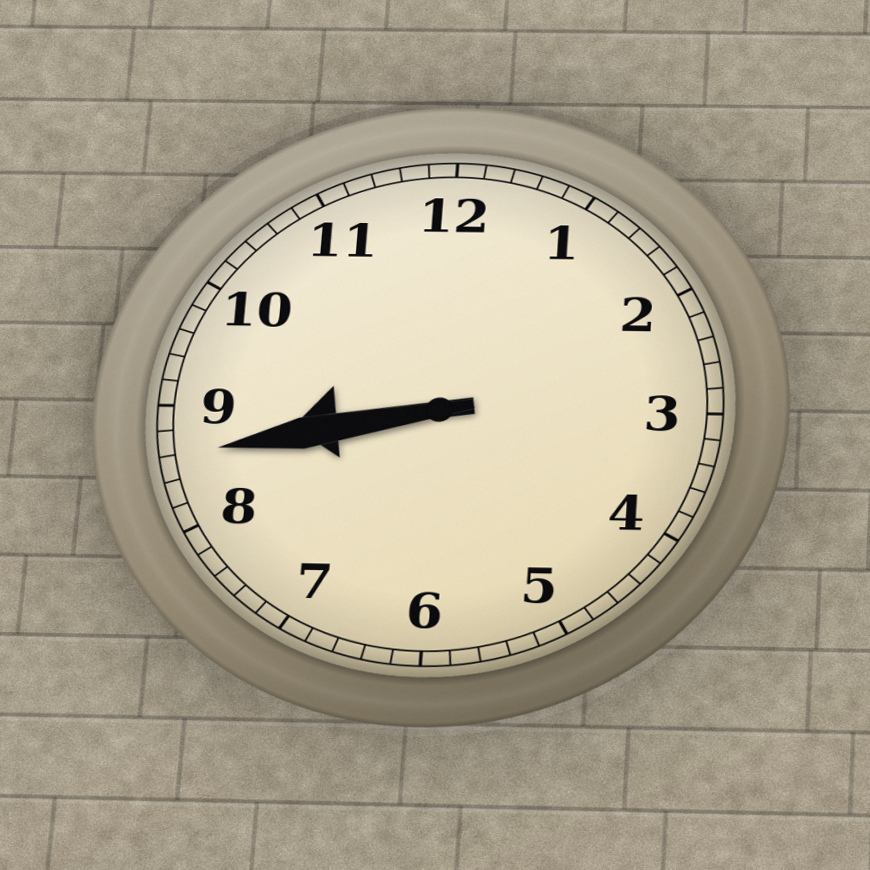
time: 8:43
